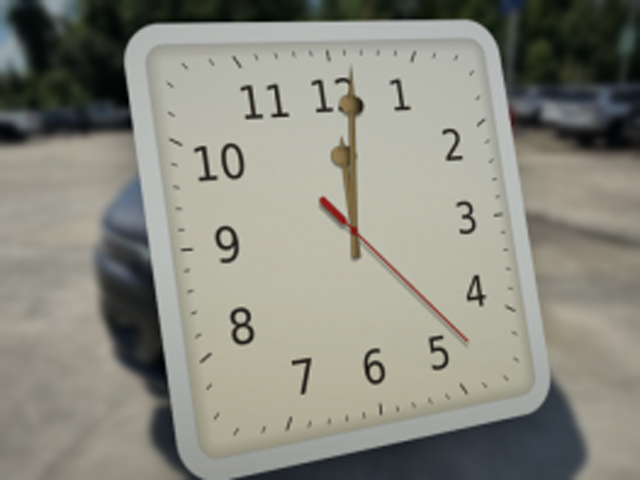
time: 12:01:23
